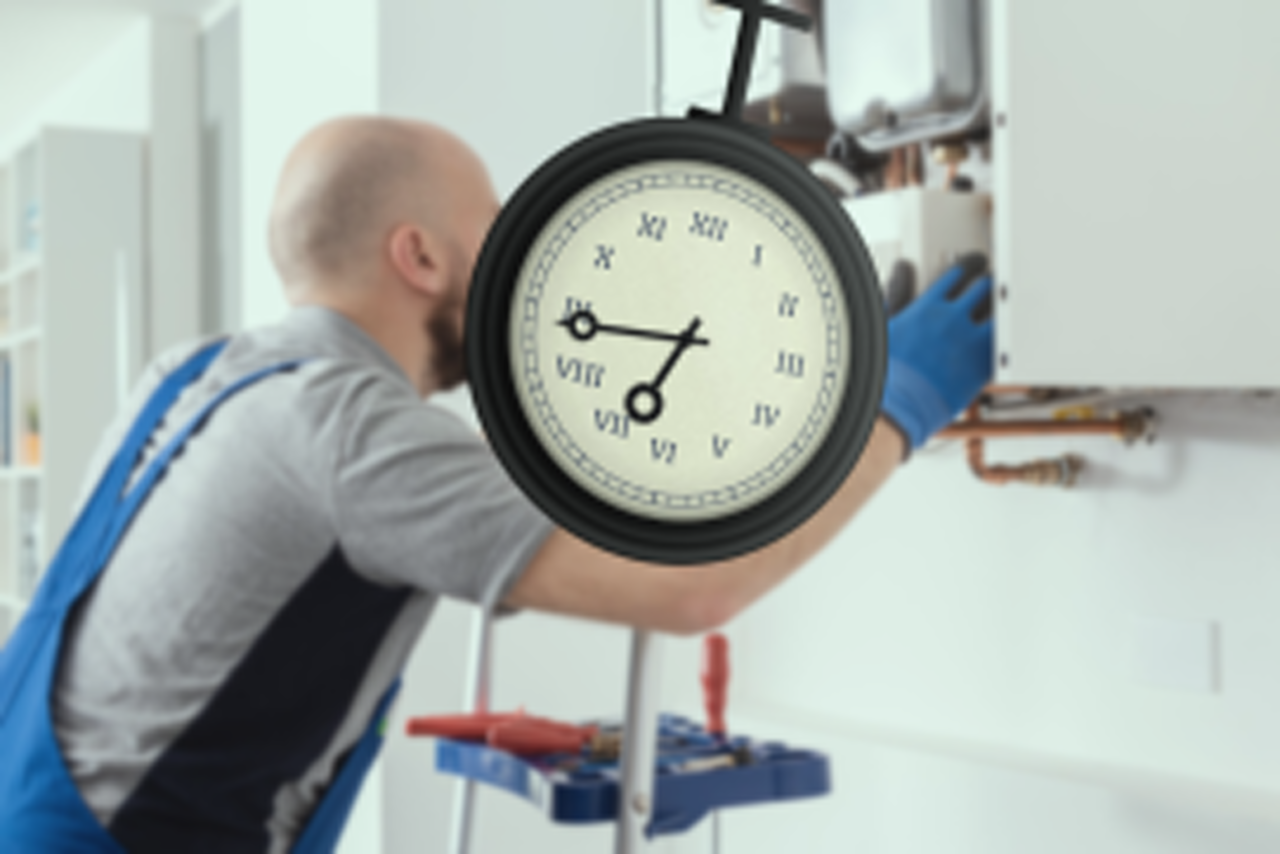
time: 6:44
